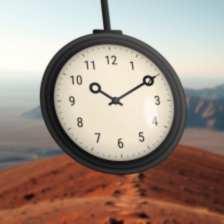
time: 10:10
